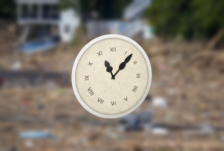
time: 11:07
